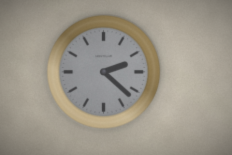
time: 2:22
